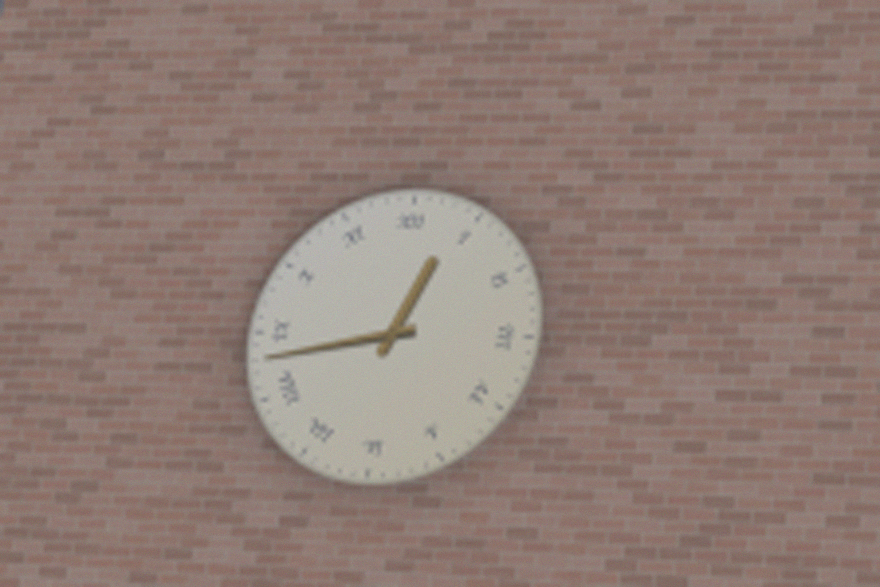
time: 12:43
